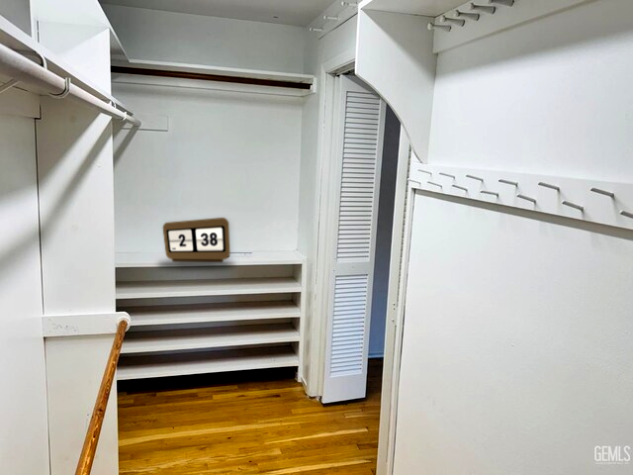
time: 2:38
